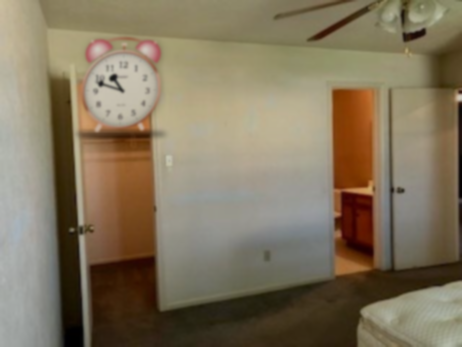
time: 10:48
